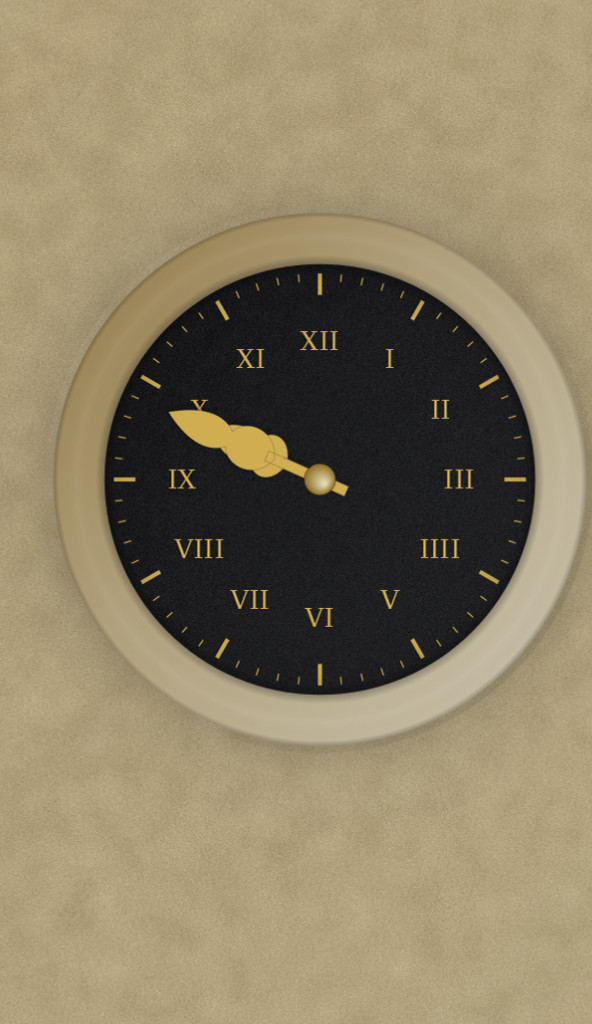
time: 9:49
